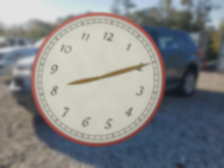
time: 8:10
